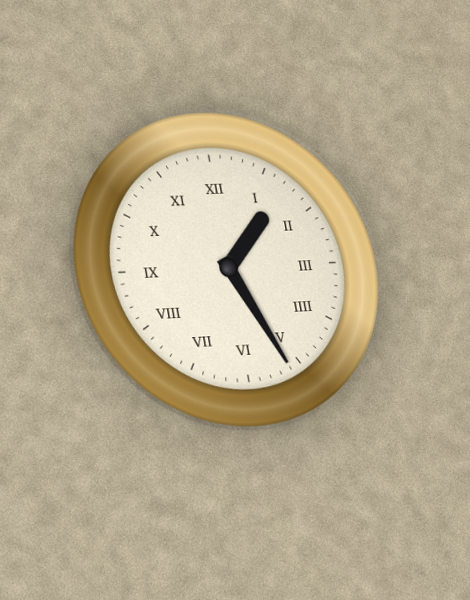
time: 1:26
